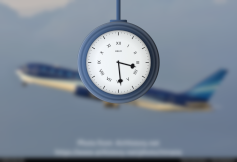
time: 3:29
